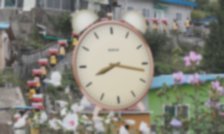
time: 8:17
